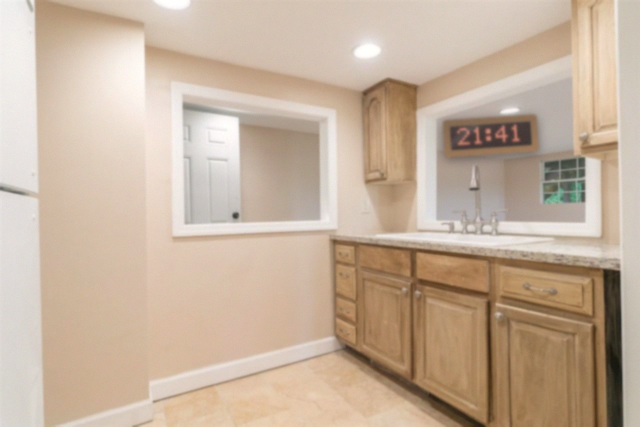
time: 21:41
